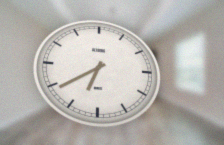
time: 6:39
